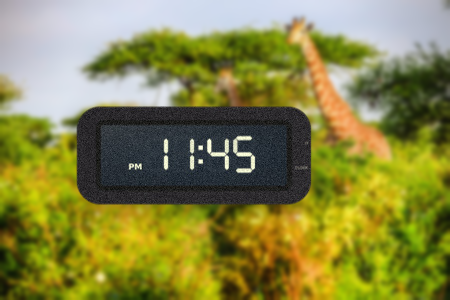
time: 11:45
